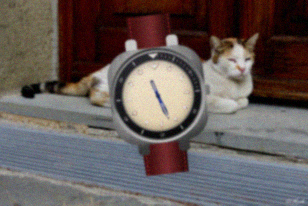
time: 11:27
